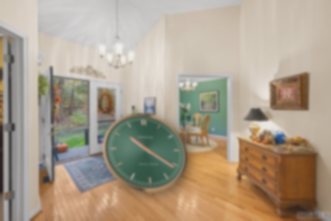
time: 10:21
